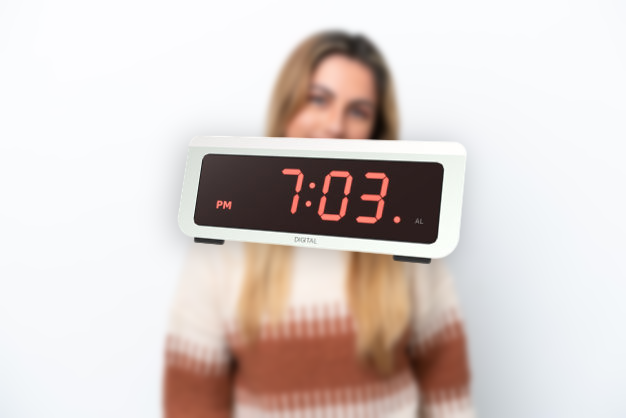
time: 7:03
